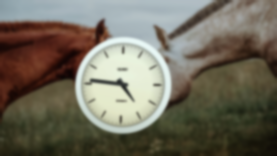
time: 4:46
